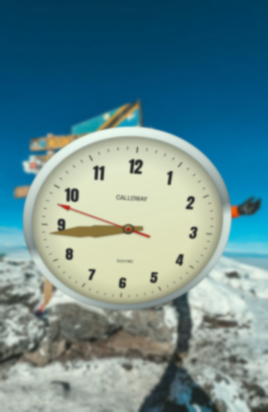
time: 8:43:48
